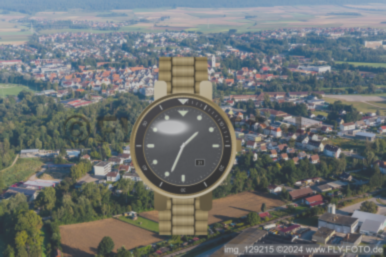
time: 1:34
